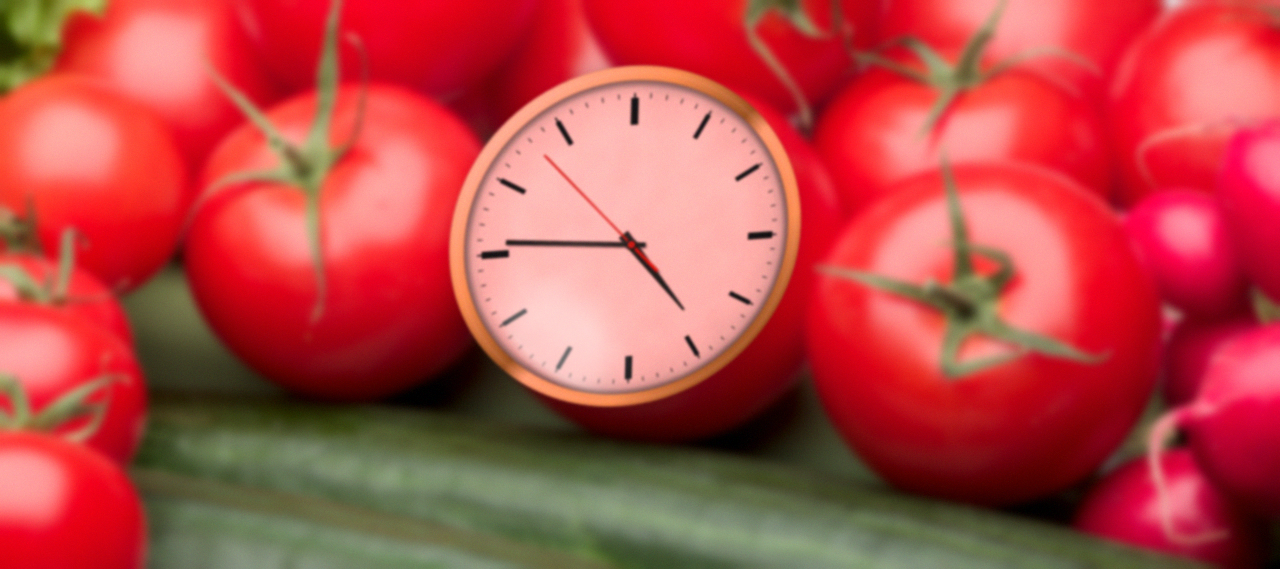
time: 4:45:53
